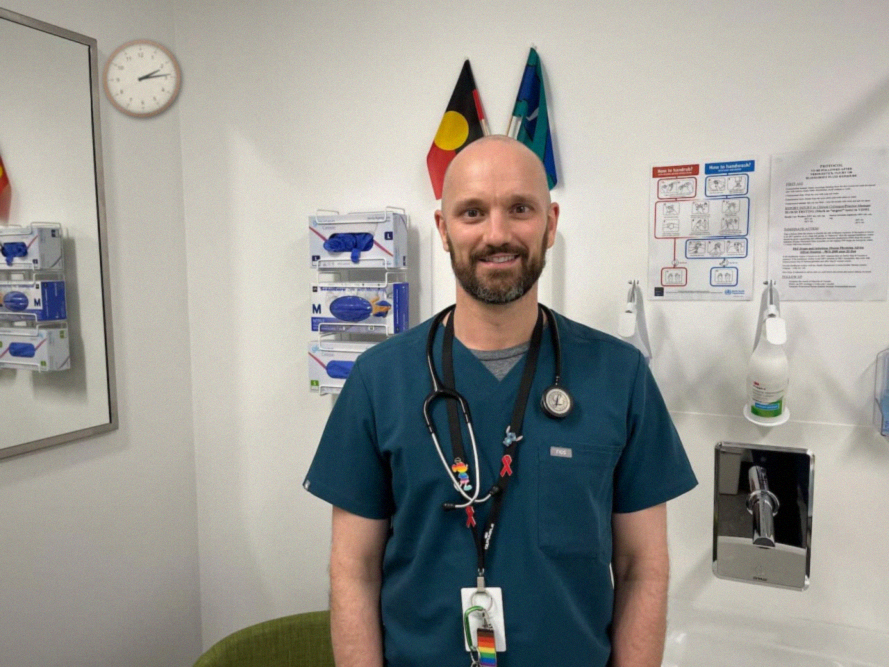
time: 2:14
